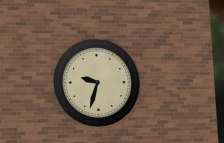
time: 9:33
